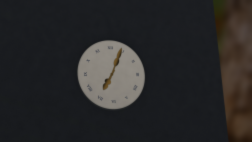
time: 7:04
